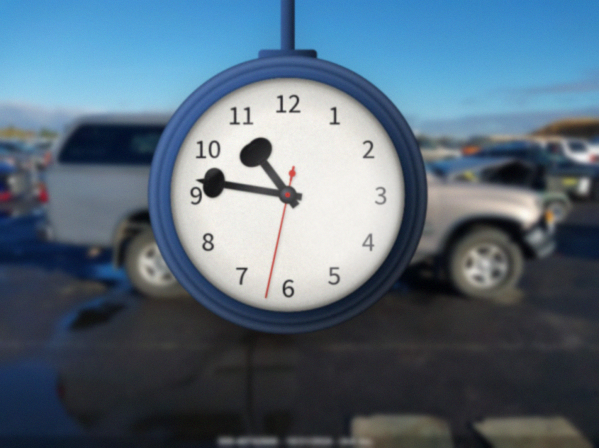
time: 10:46:32
